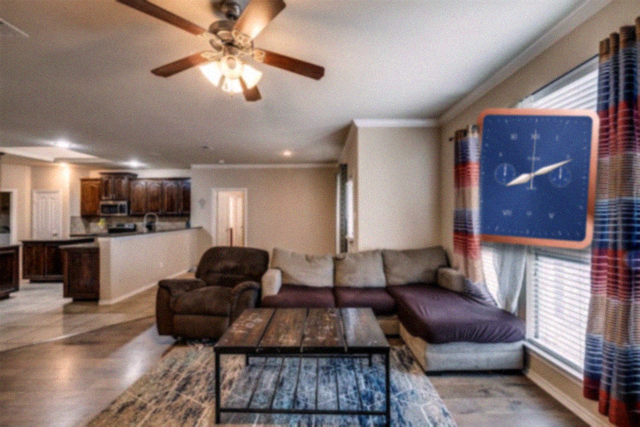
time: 8:11
